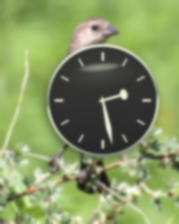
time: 2:28
